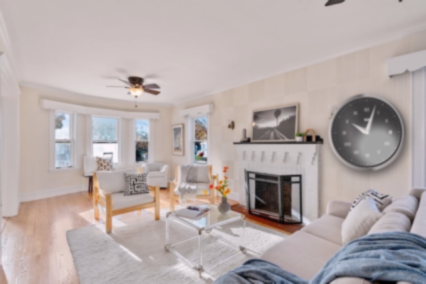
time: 10:03
